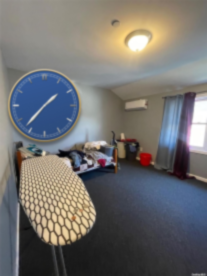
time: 1:37
